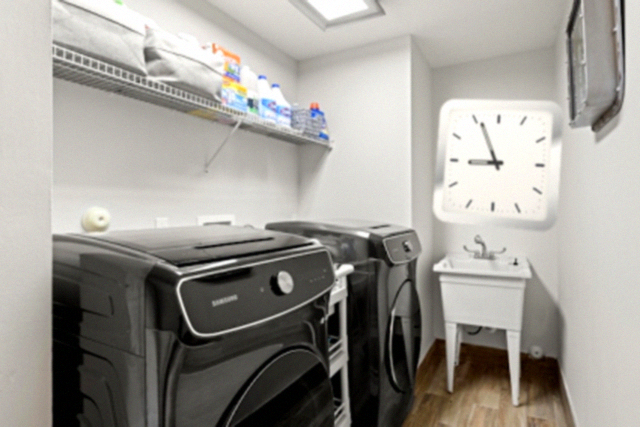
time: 8:56
